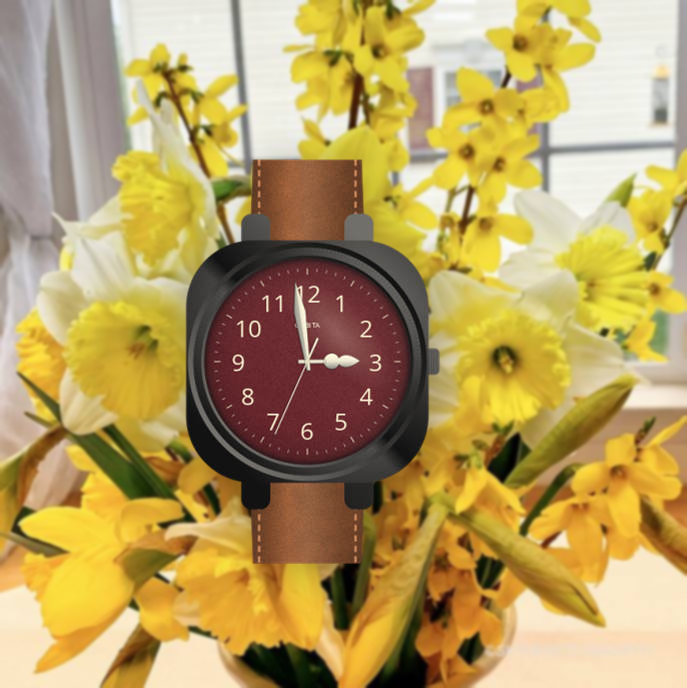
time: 2:58:34
